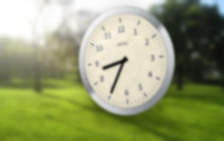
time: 8:35
